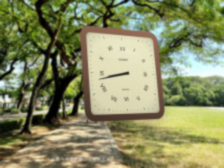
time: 8:43
